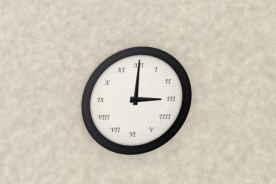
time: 3:00
